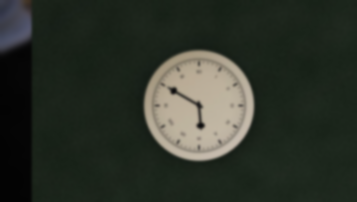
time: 5:50
